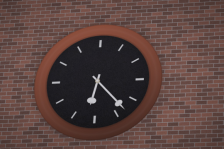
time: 6:23
